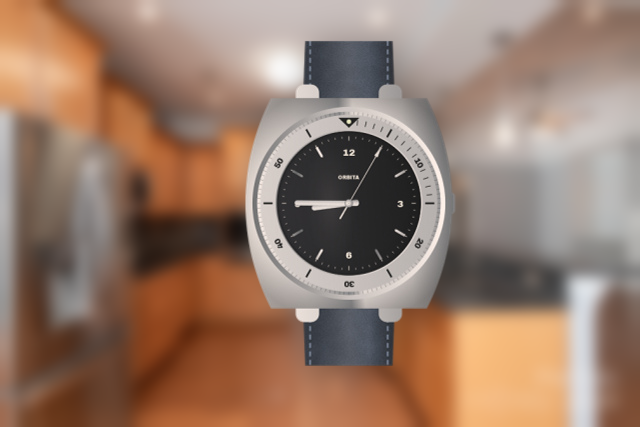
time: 8:45:05
